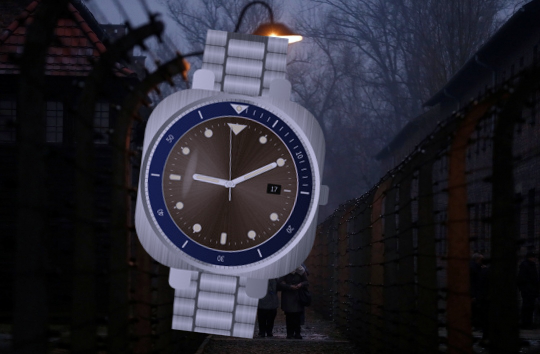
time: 9:09:59
